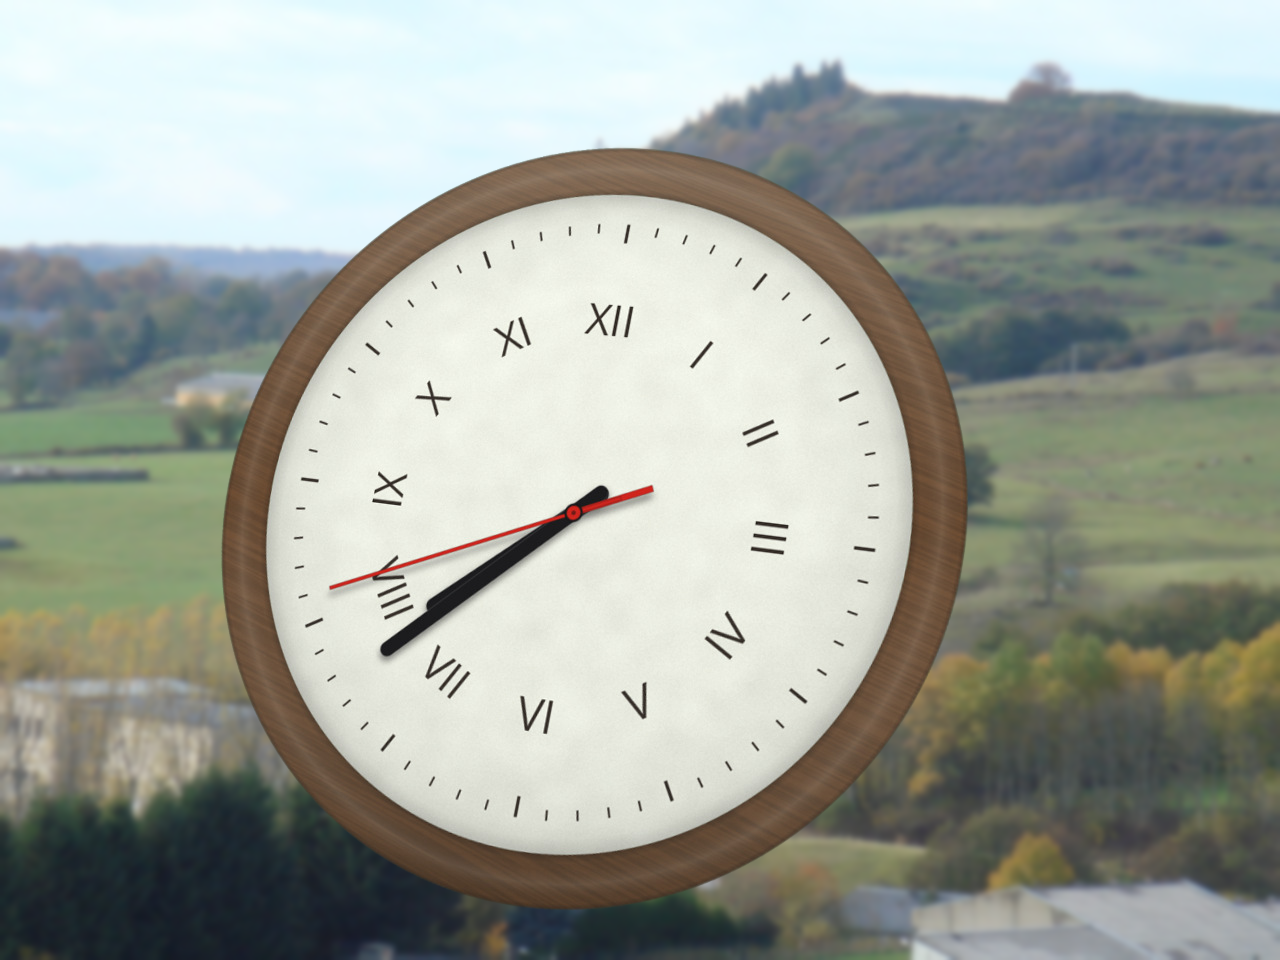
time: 7:37:41
